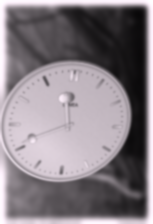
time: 11:41
